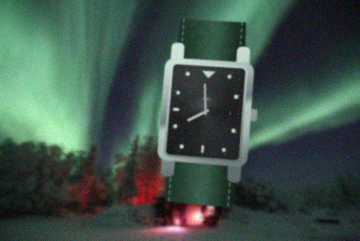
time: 7:59
